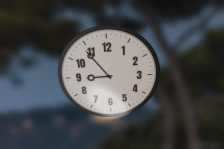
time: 8:54
